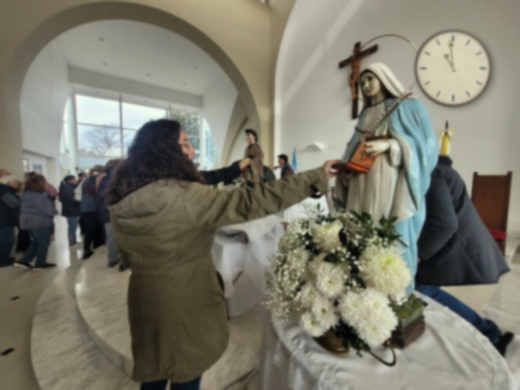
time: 10:59
